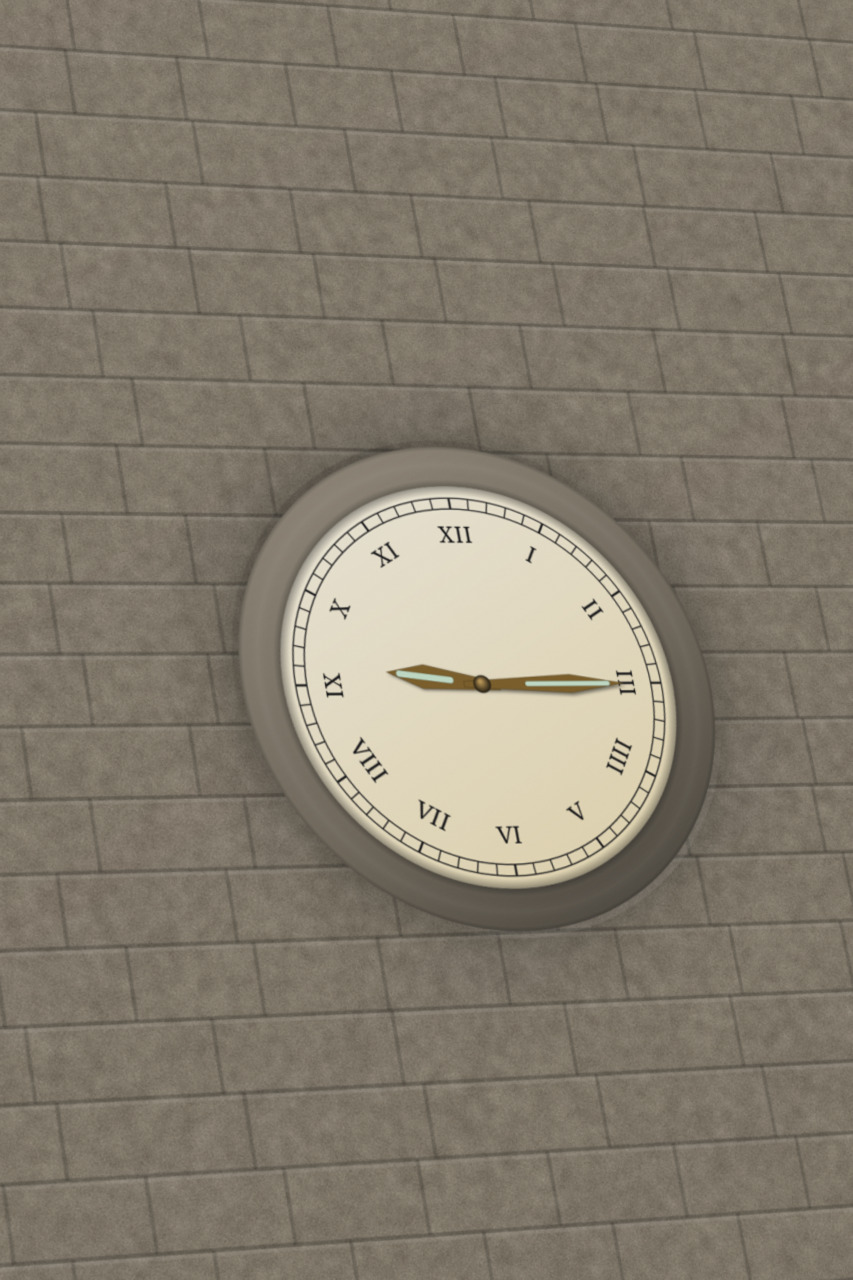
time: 9:15
